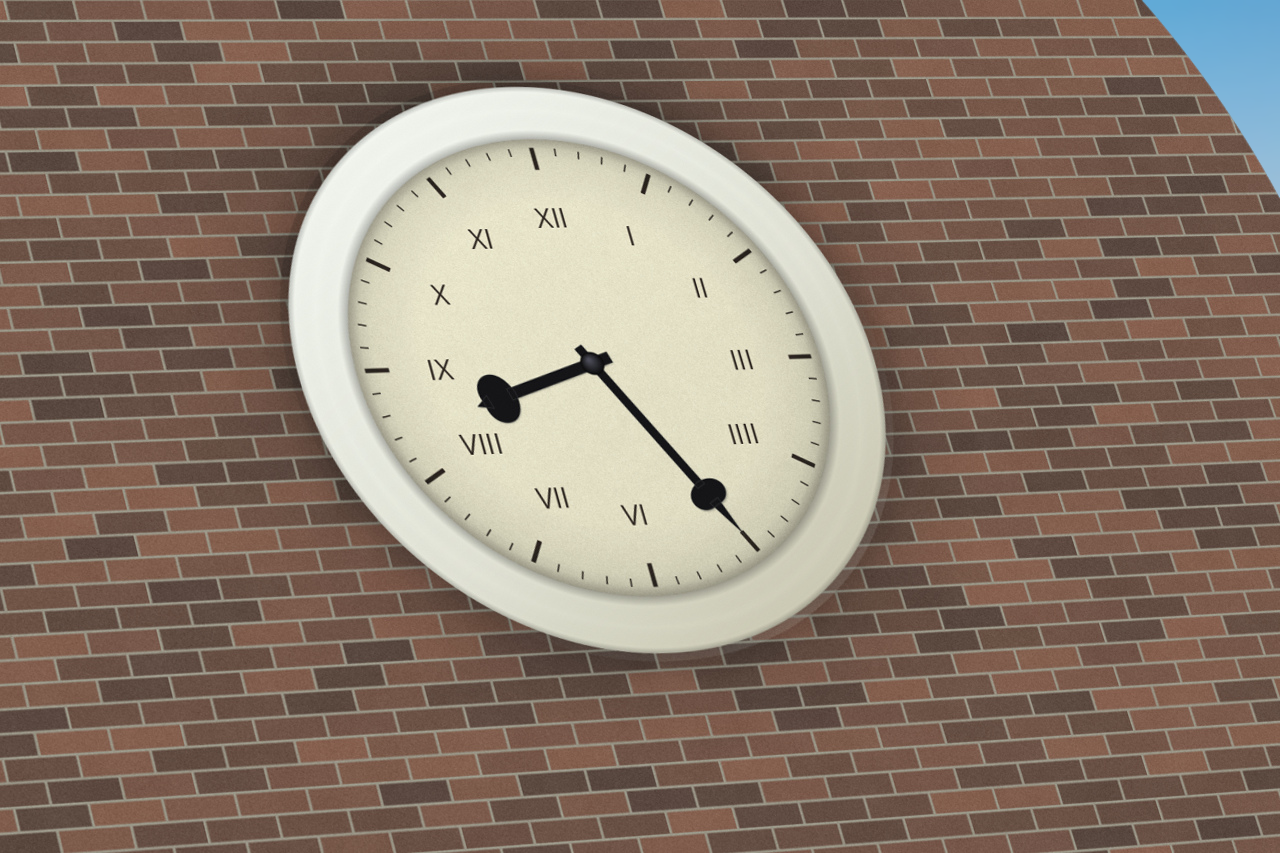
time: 8:25
